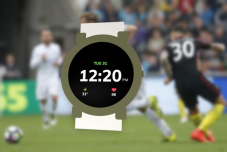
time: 12:20
